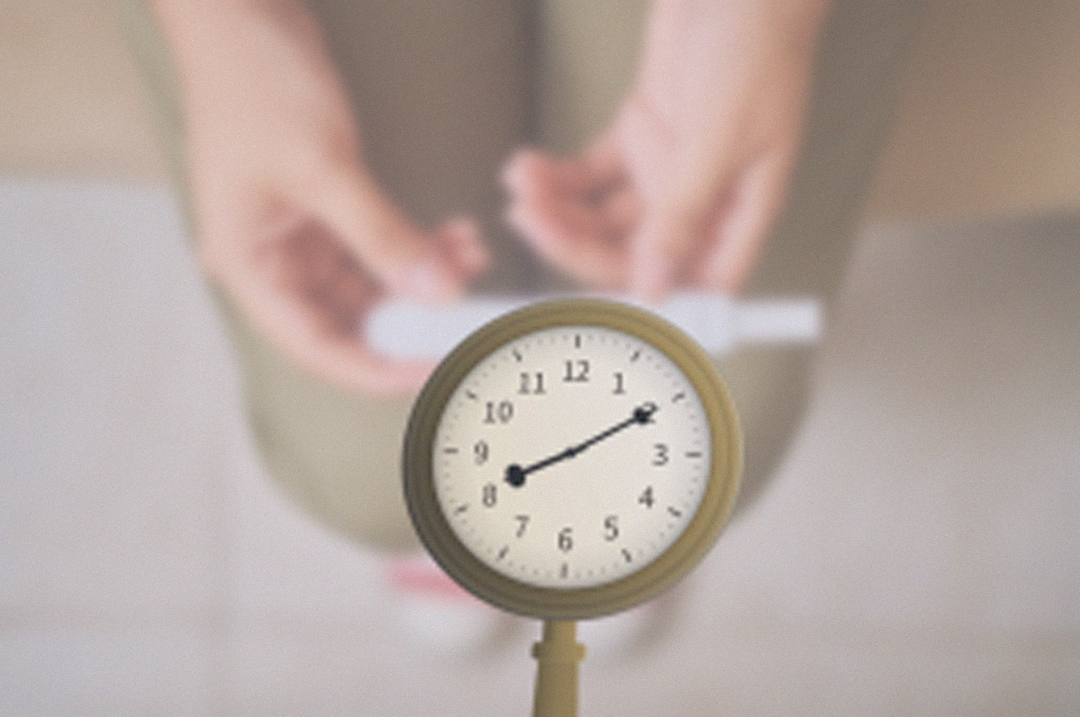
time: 8:10
